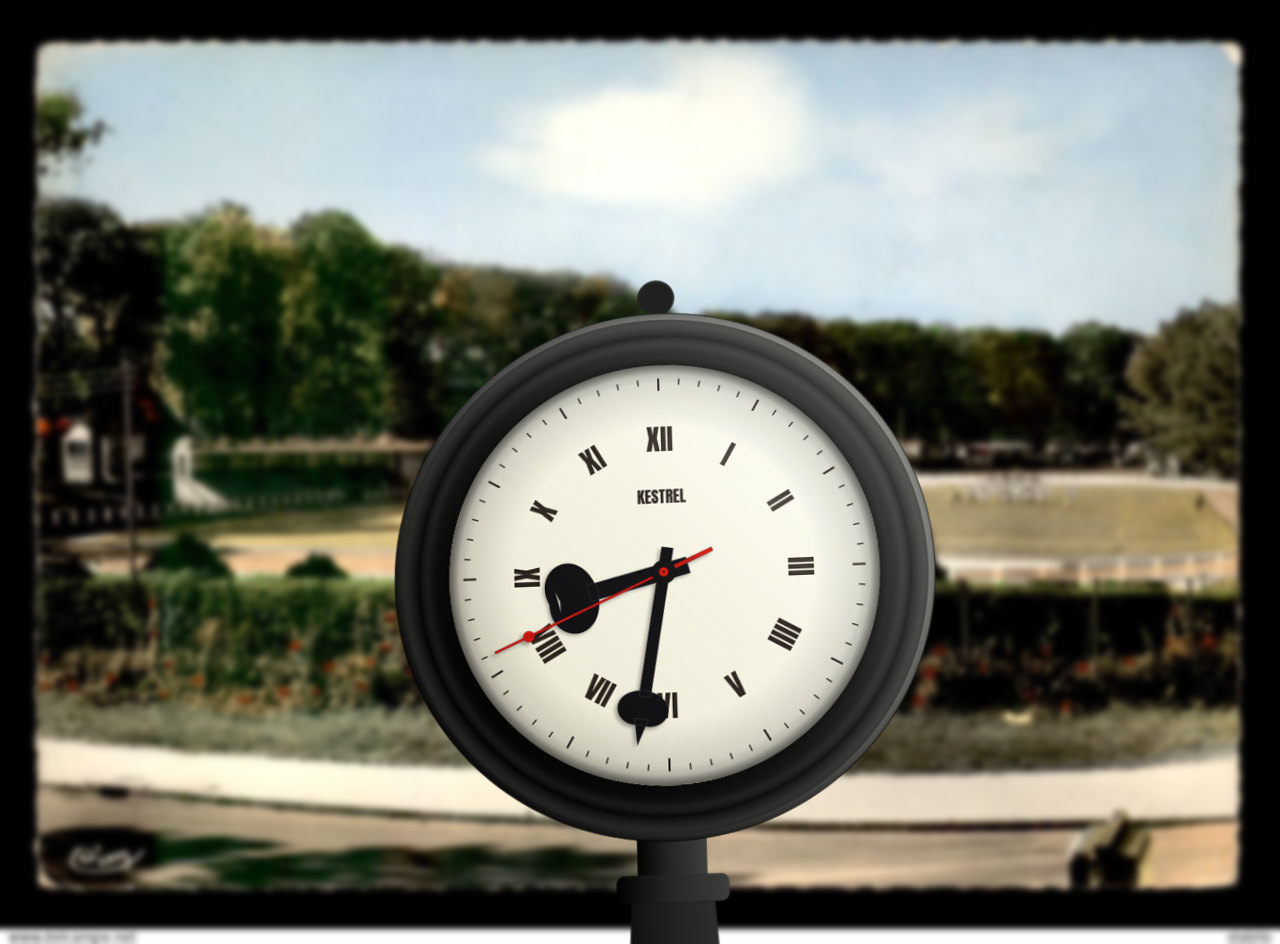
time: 8:31:41
